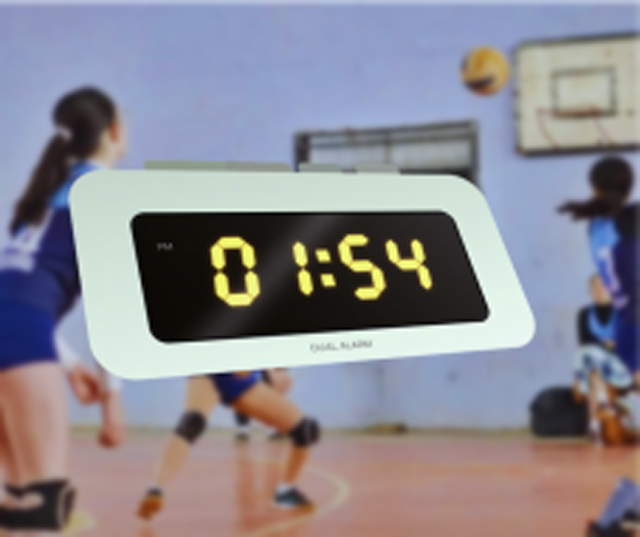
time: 1:54
